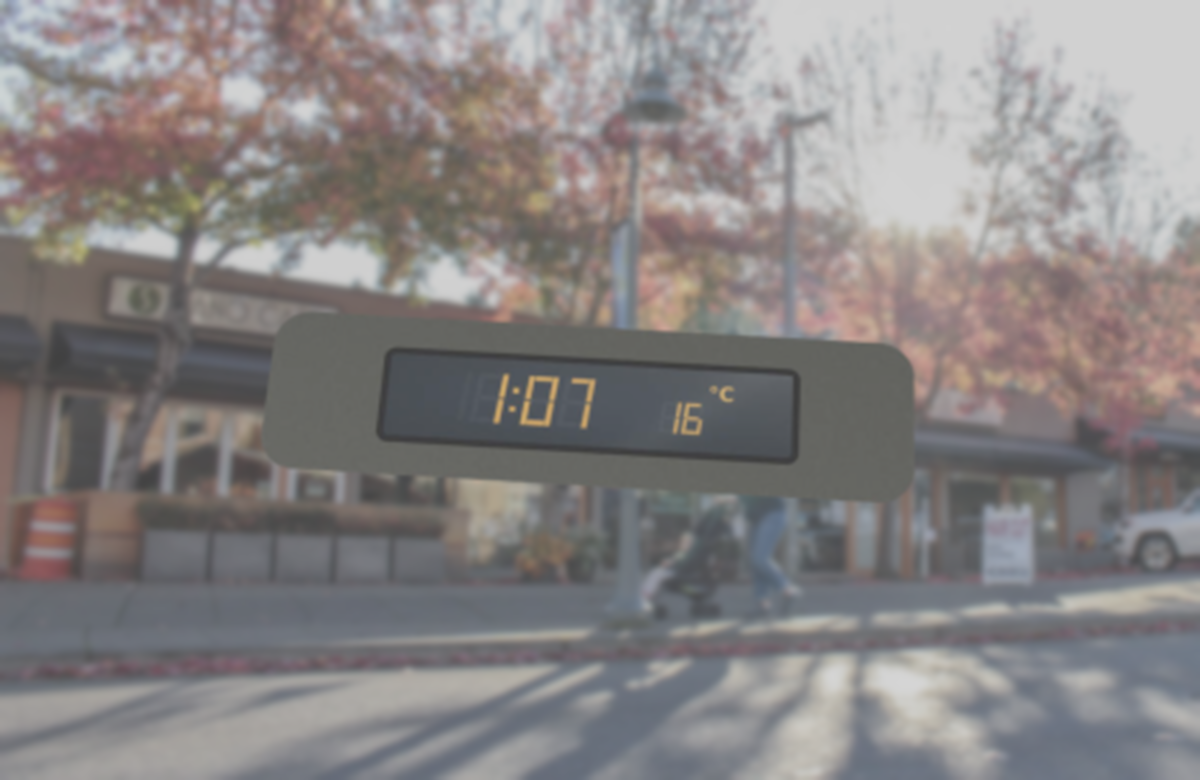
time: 1:07
